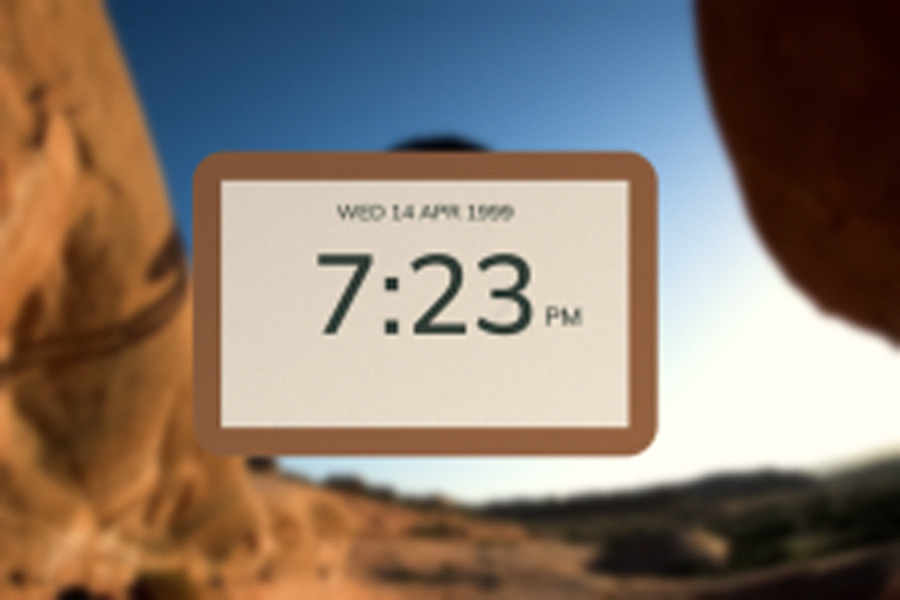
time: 7:23
